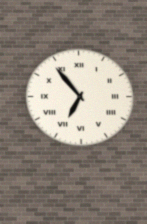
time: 6:54
